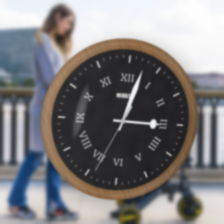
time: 3:02:34
